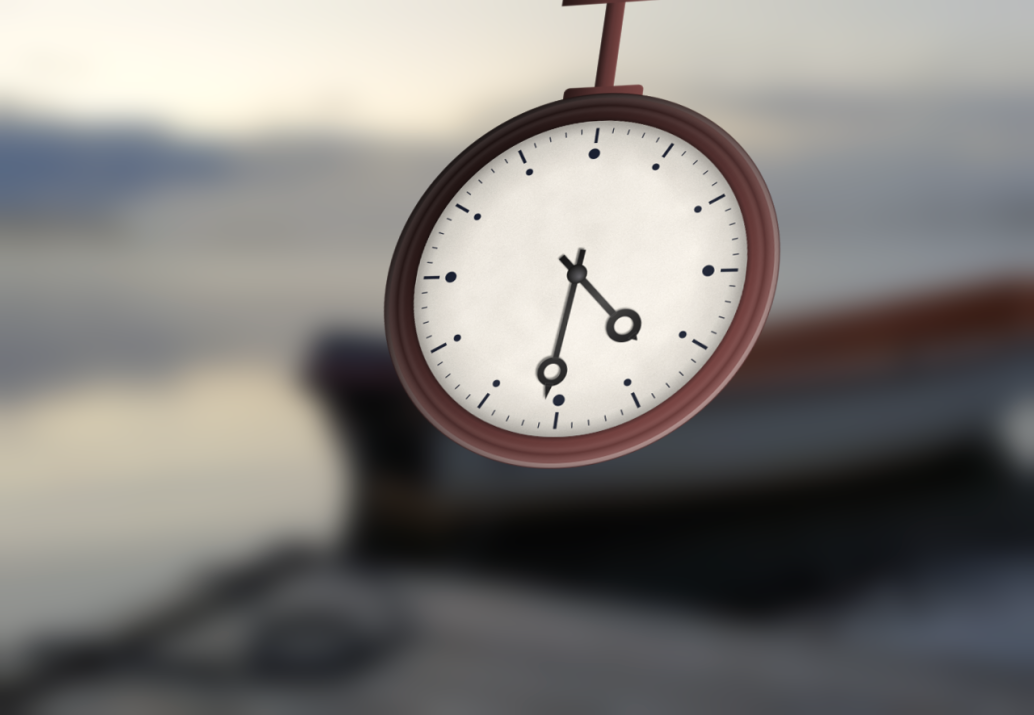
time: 4:31
